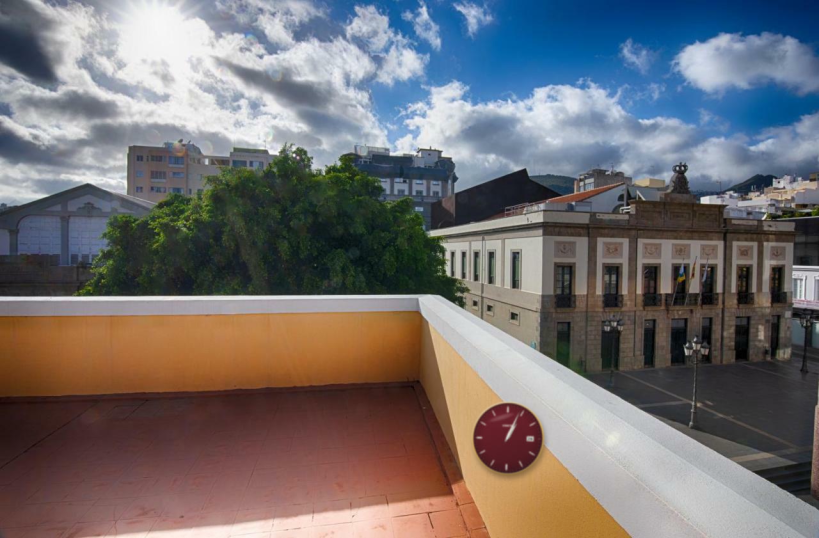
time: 1:04
